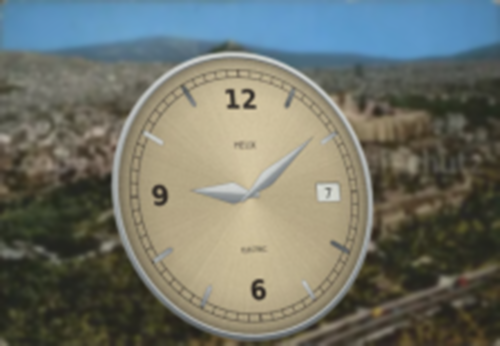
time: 9:09
